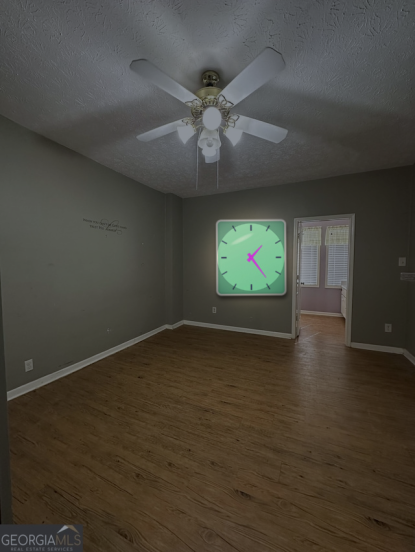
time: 1:24
